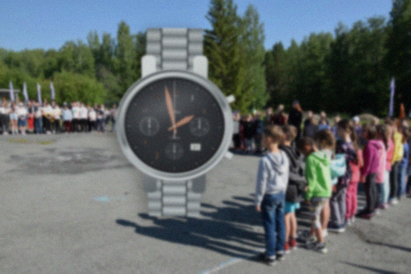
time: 1:58
